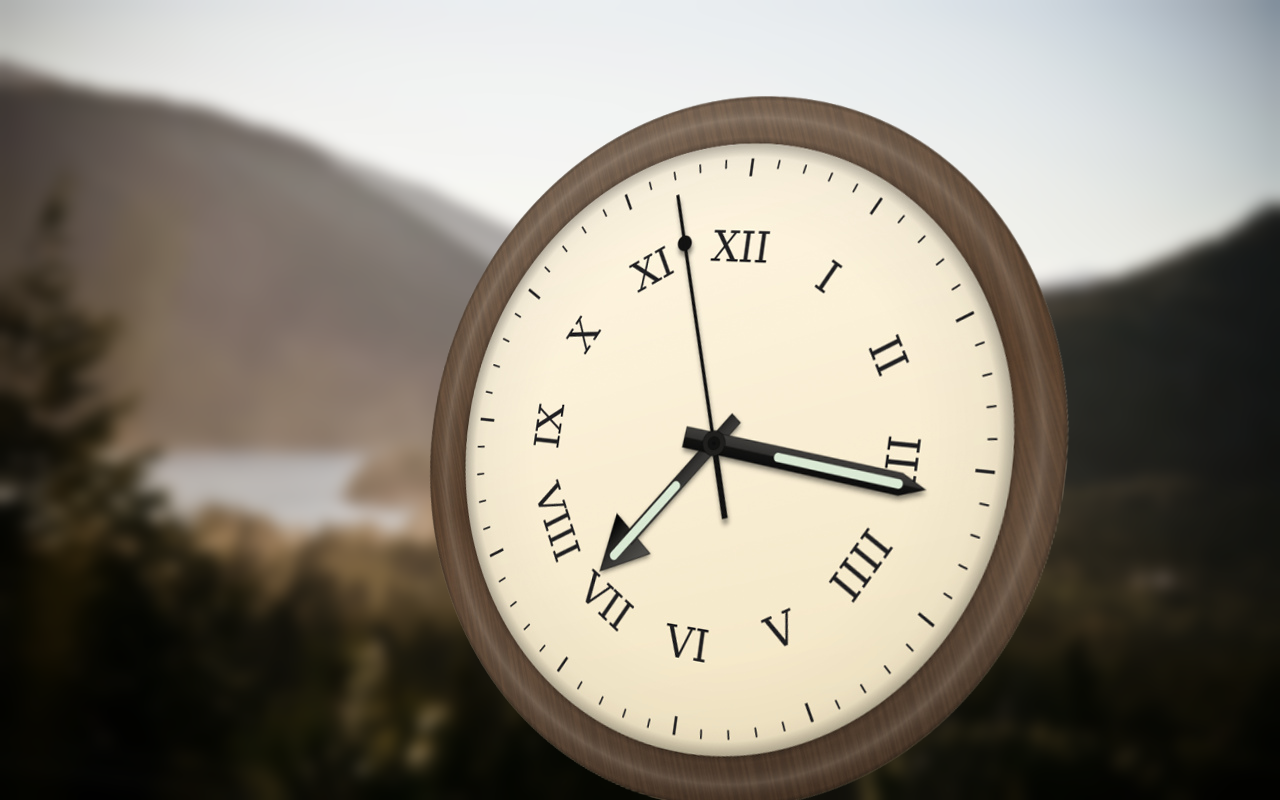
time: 7:15:57
